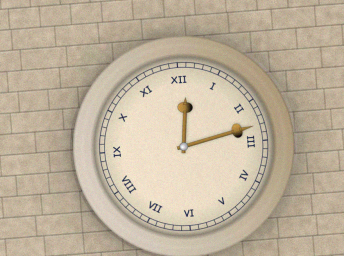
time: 12:13
